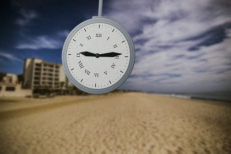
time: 9:14
